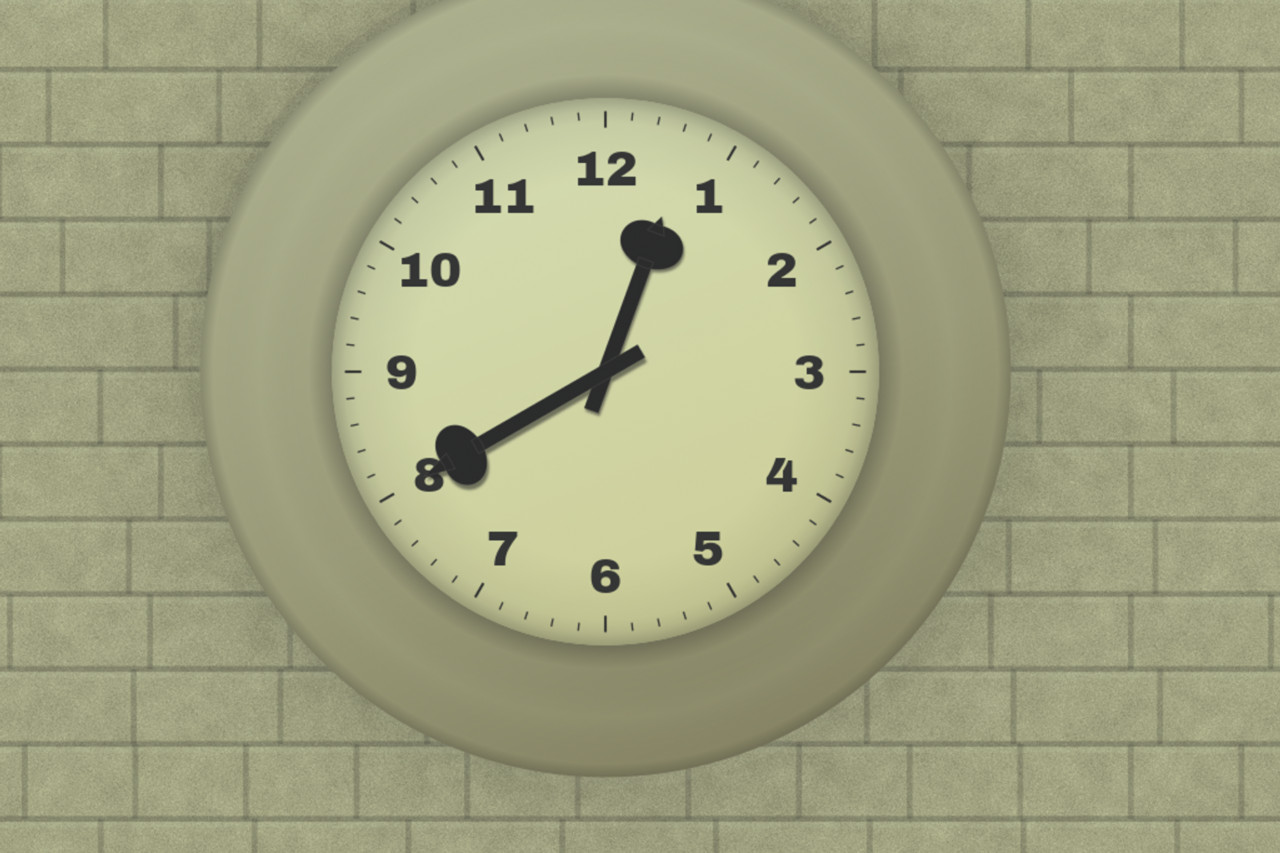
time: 12:40
